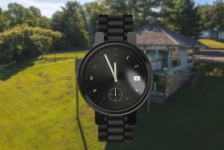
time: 11:56
